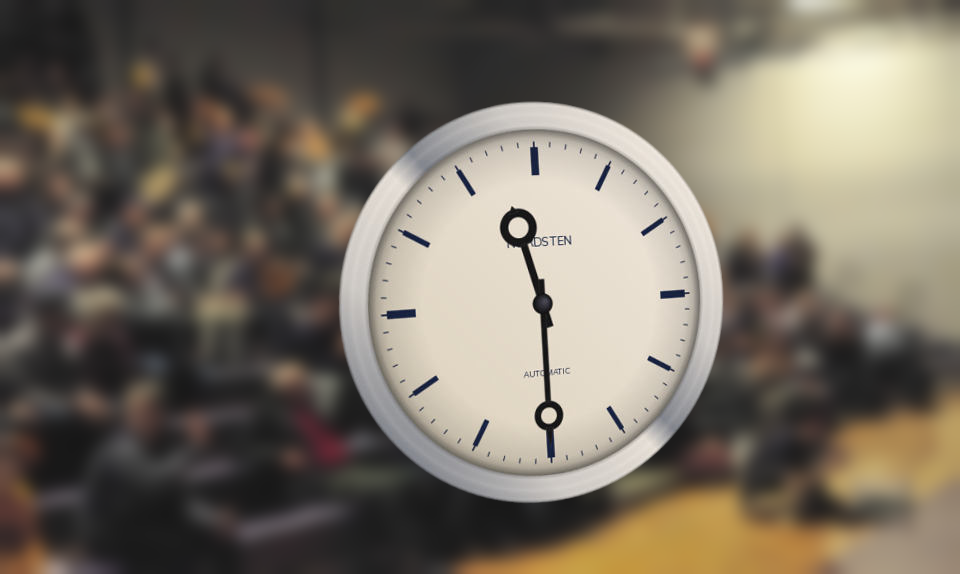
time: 11:30
